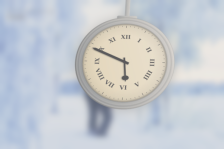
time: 5:49
